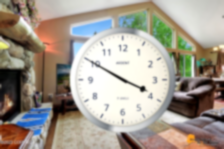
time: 3:50
